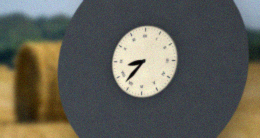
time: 8:37
